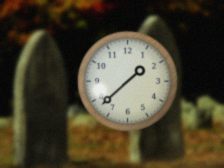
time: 1:38
